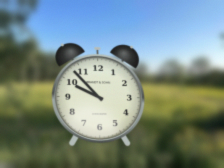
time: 9:53
